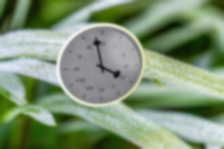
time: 3:58
